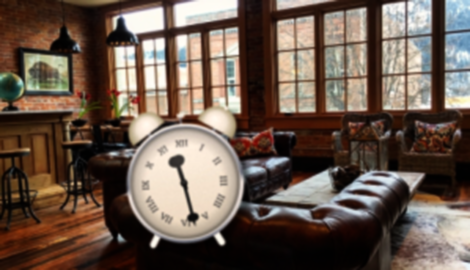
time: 11:28
